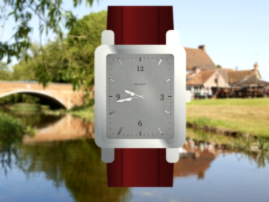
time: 9:43
